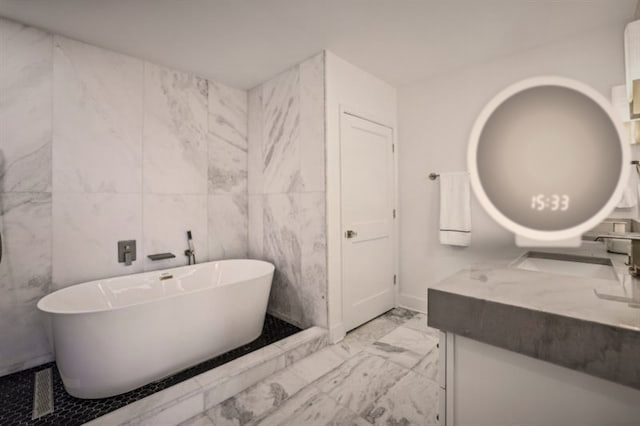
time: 15:33
